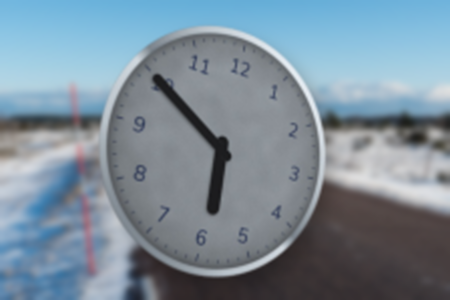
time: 5:50
